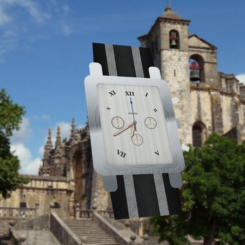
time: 6:40
